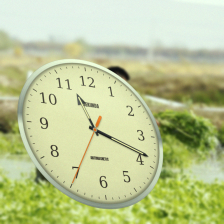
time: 11:18:35
